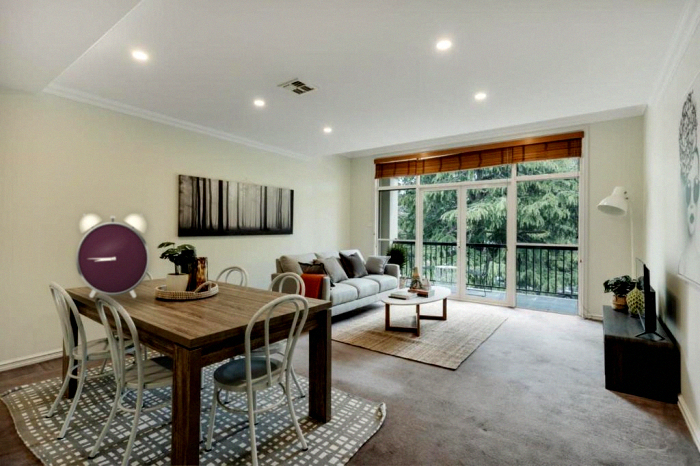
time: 8:45
